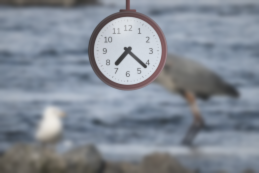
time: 7:22
